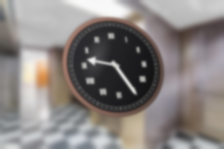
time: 9:25
